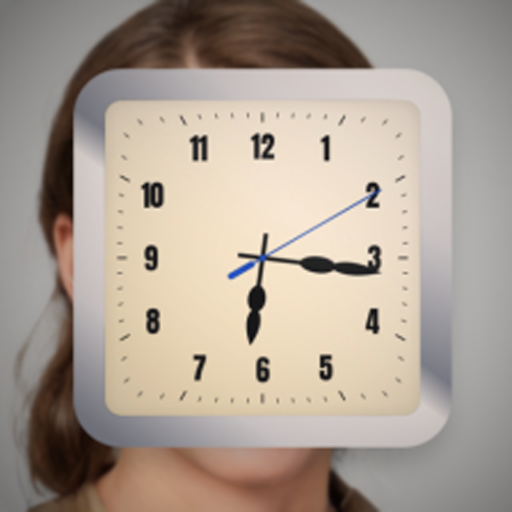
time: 6:16:10
